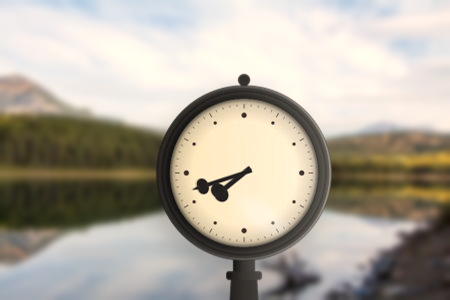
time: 7:42
